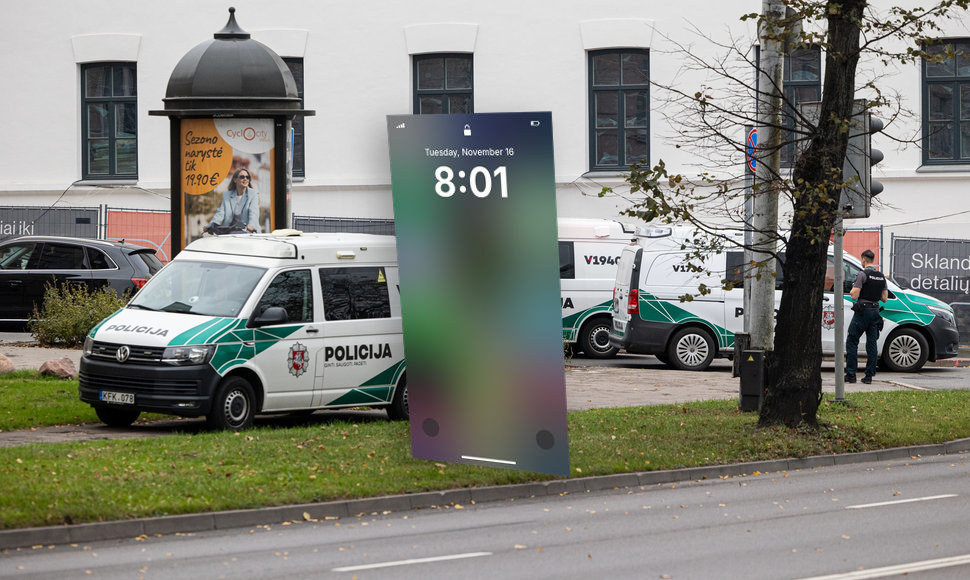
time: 8:01
